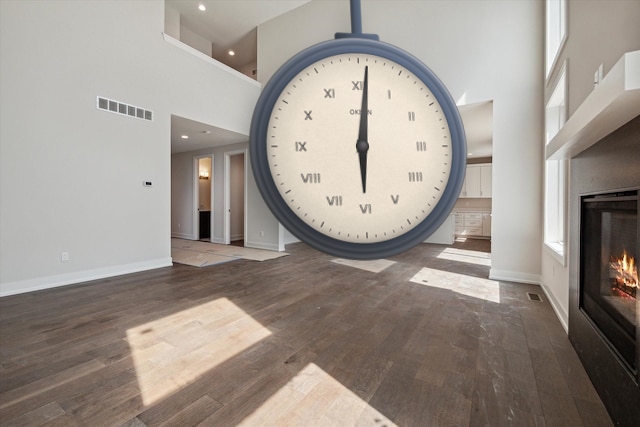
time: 6:01
